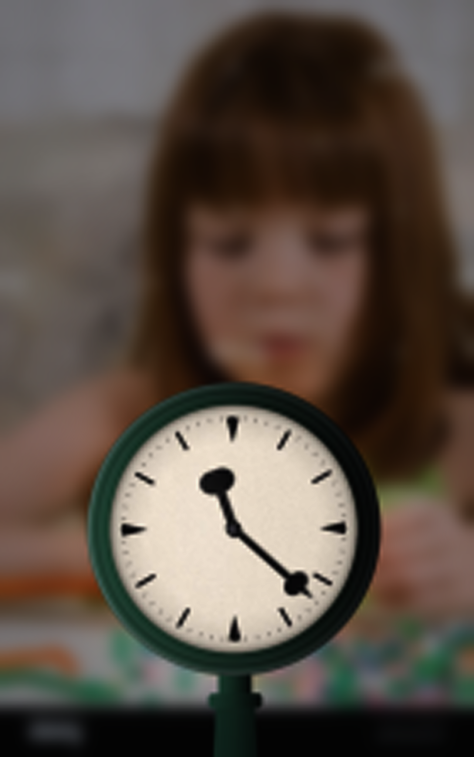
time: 11:22
